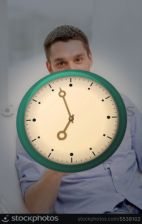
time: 6:57
